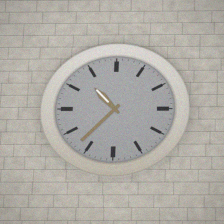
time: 10:37
